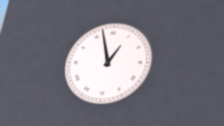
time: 12:57
